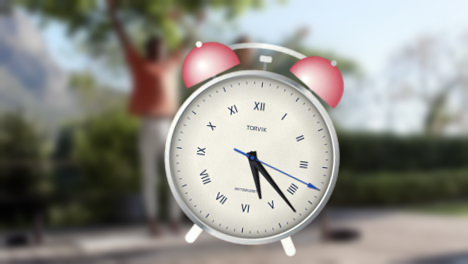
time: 5:22:18
